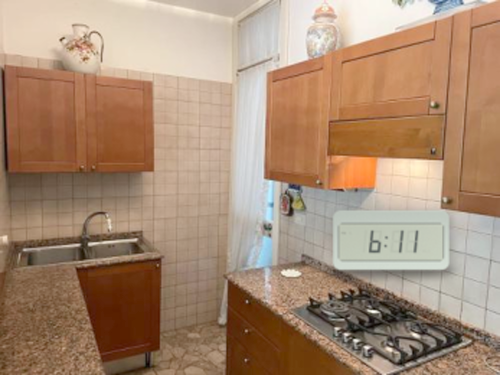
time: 6:11
